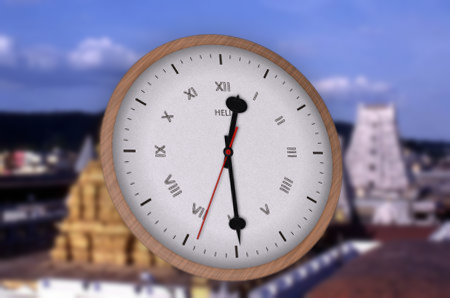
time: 12:29:34
